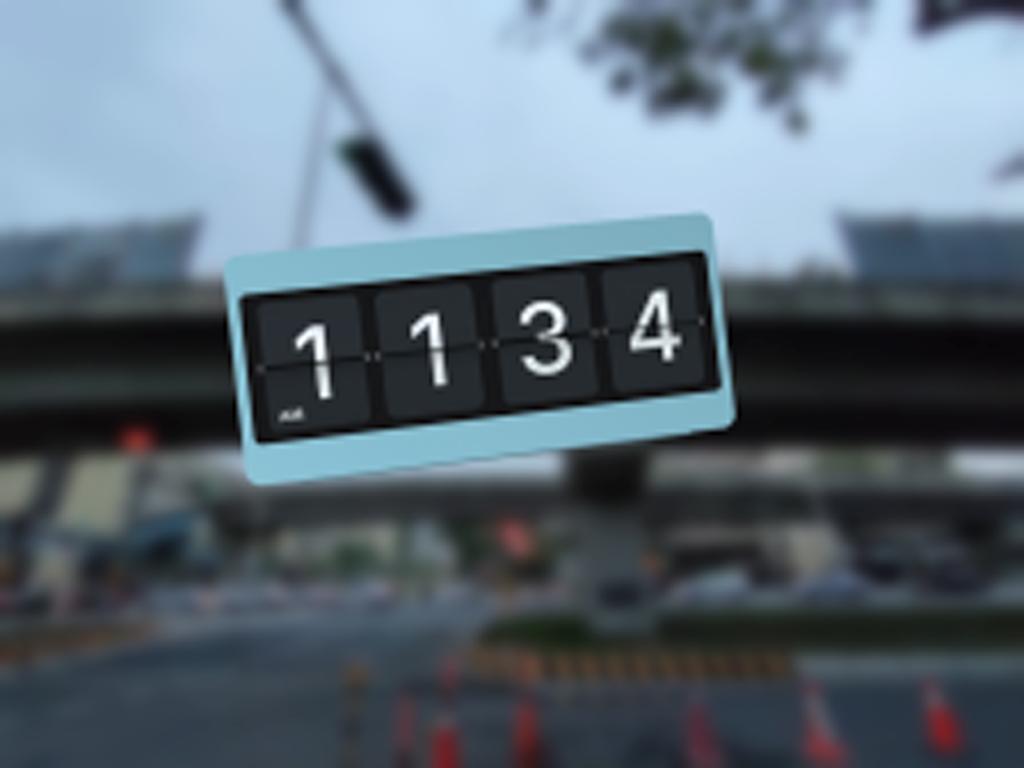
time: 11:34
